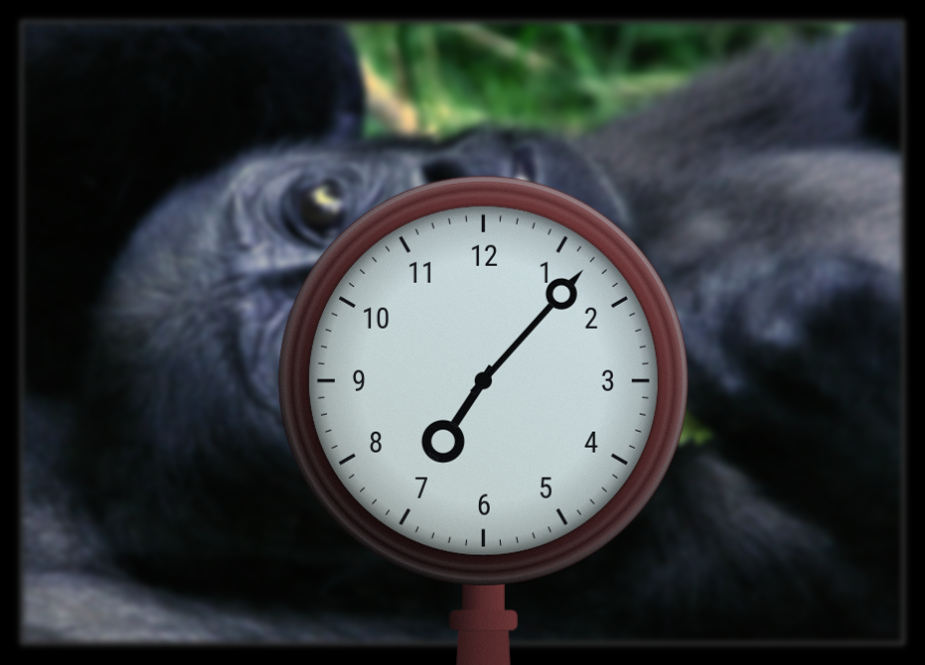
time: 7:07
